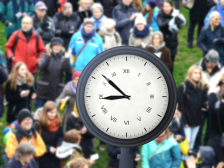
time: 8:52
